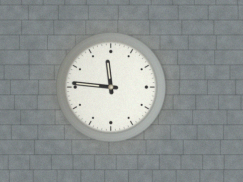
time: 11:46
